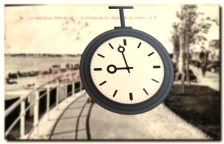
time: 8:58
